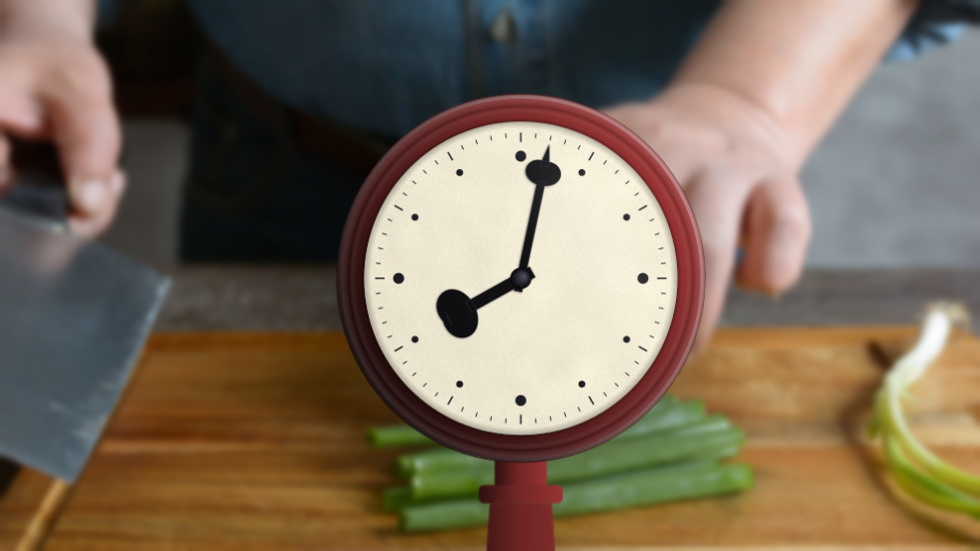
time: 8:02
